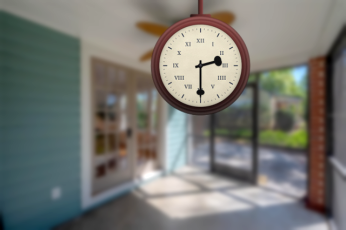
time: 2:30
